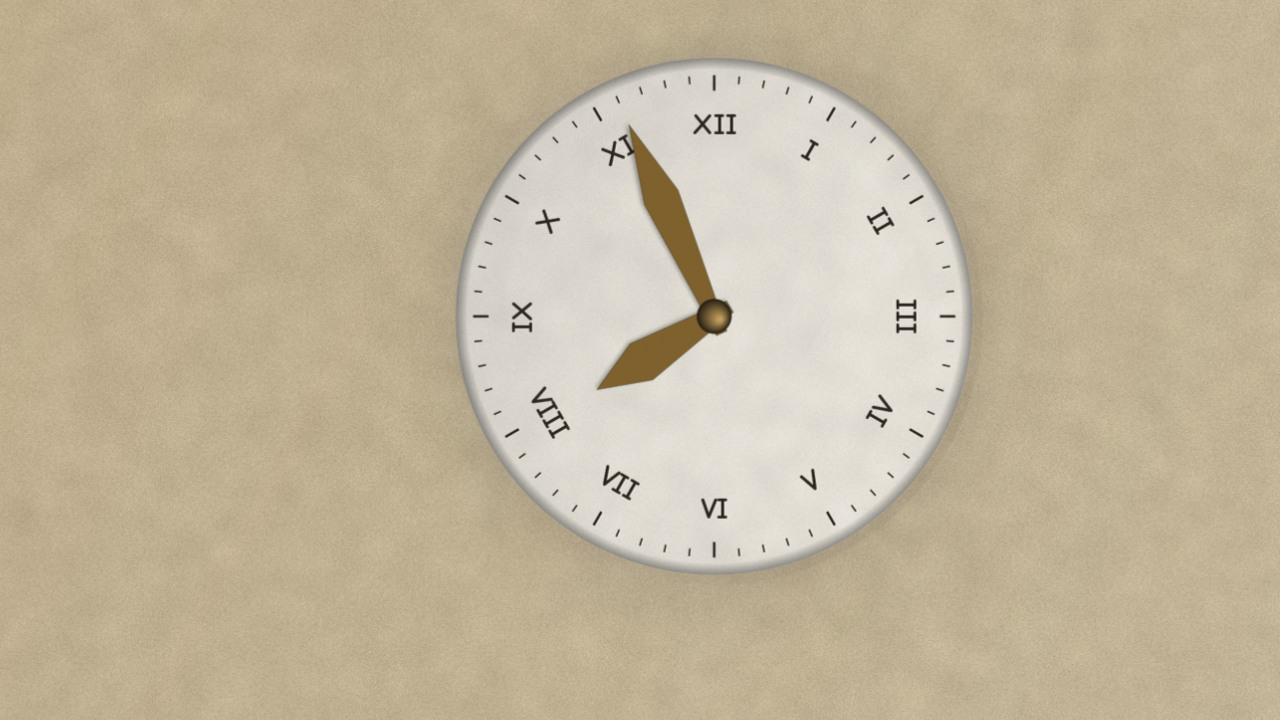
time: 7:56
